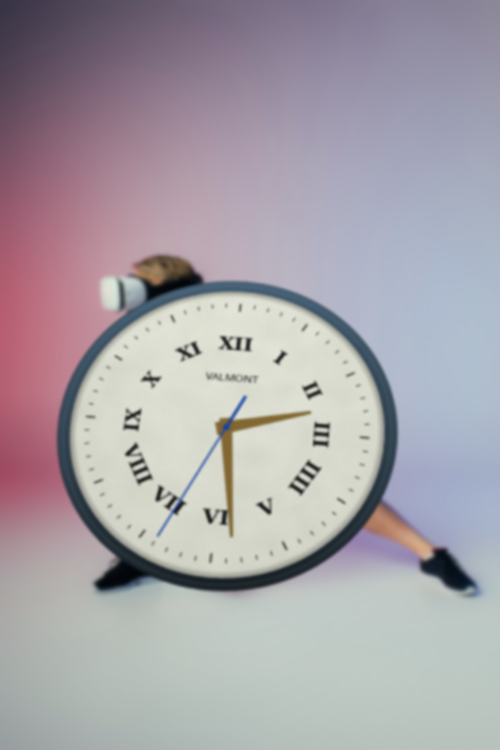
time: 2:28:34
